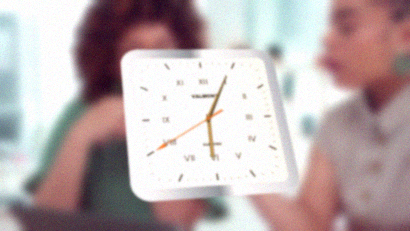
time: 6:04:40
